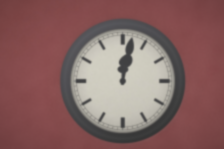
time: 12:02
